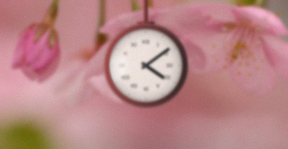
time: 4:09
